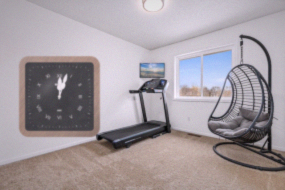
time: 12:03
